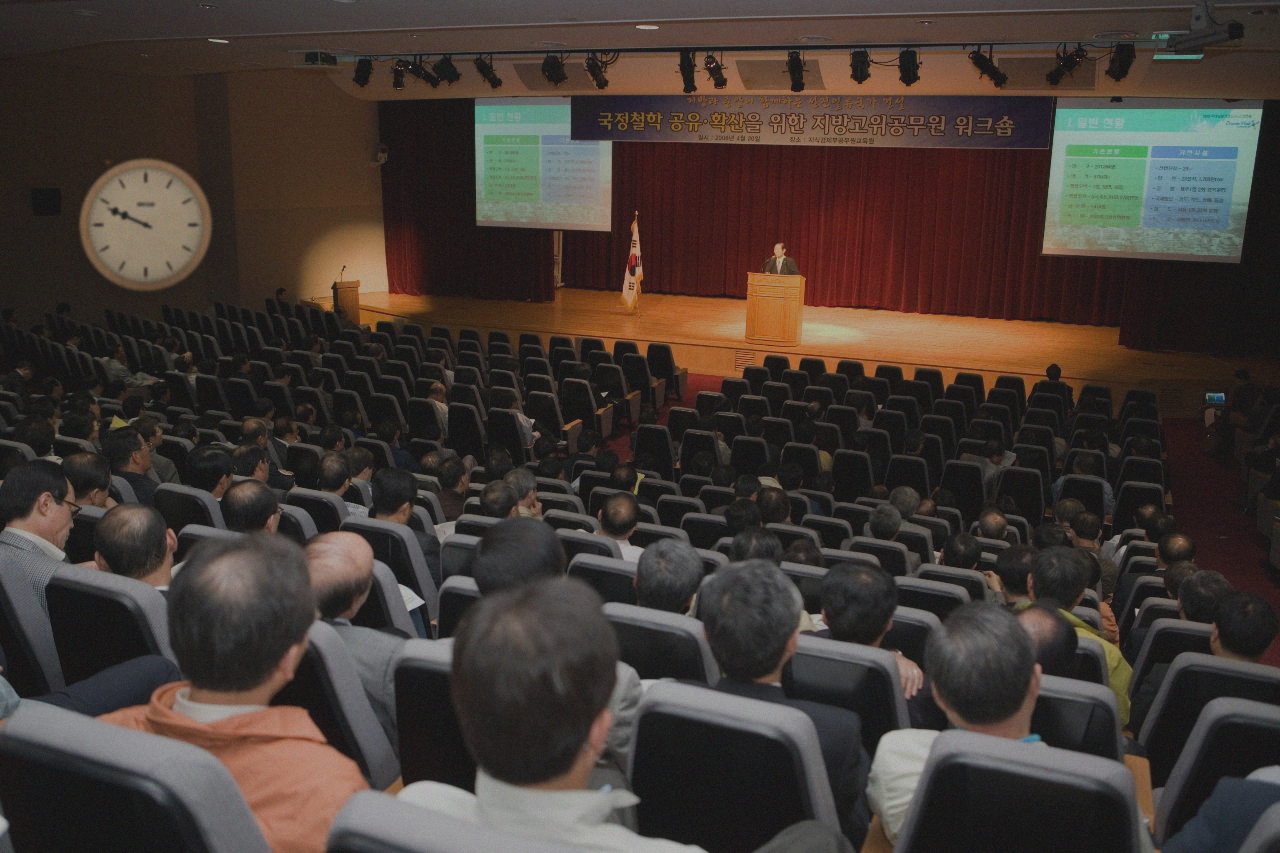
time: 9:49
